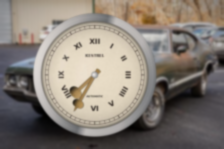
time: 7:35
